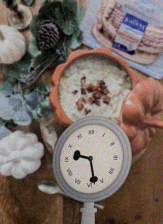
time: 9:28
